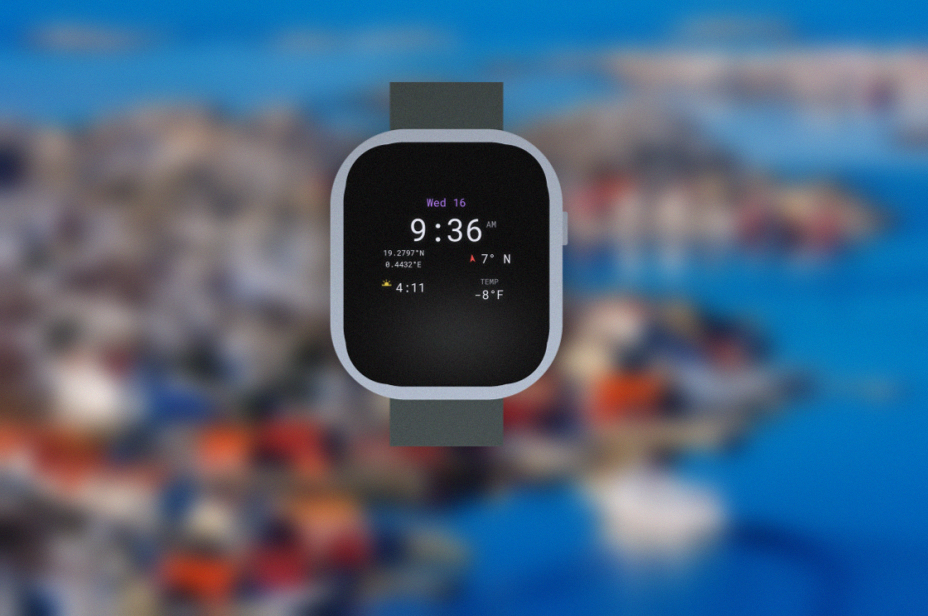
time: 9:36
